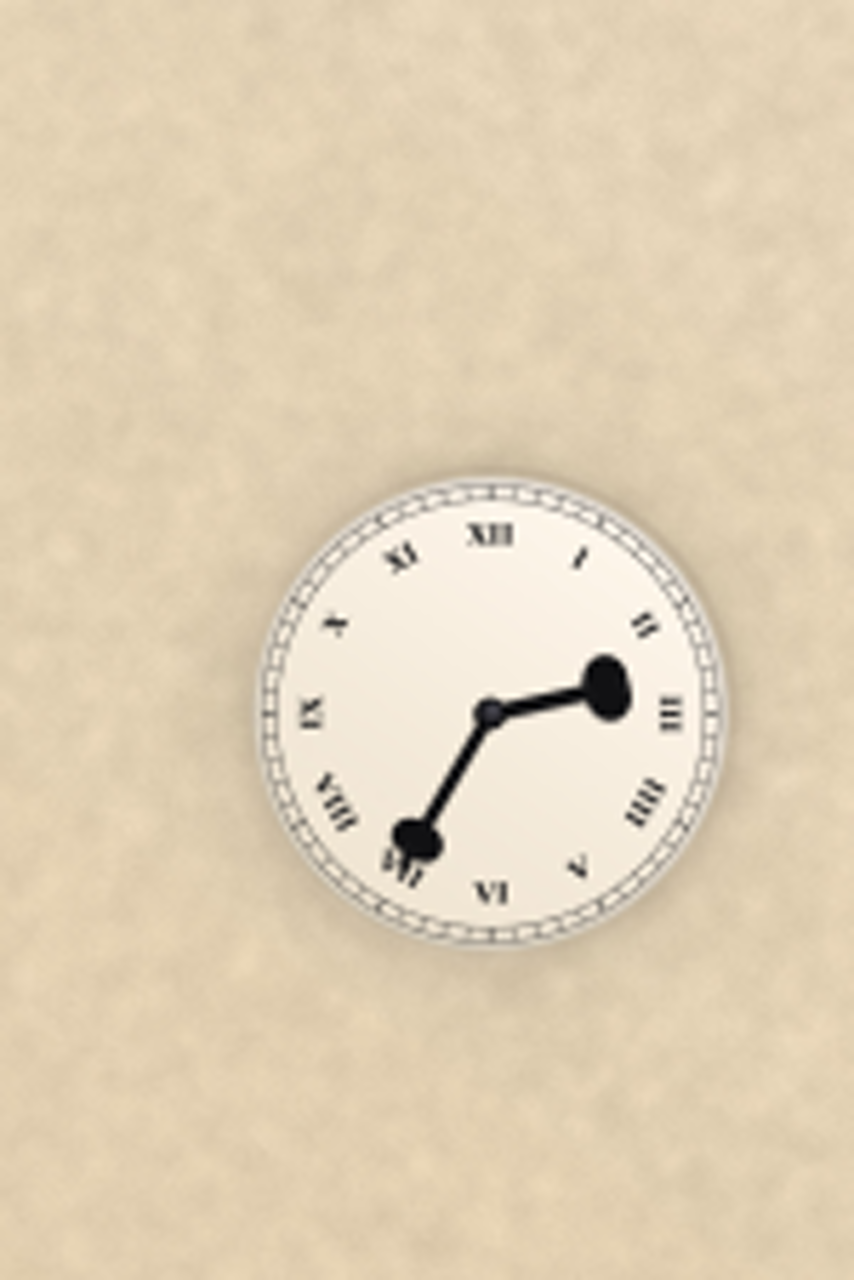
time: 2:35
